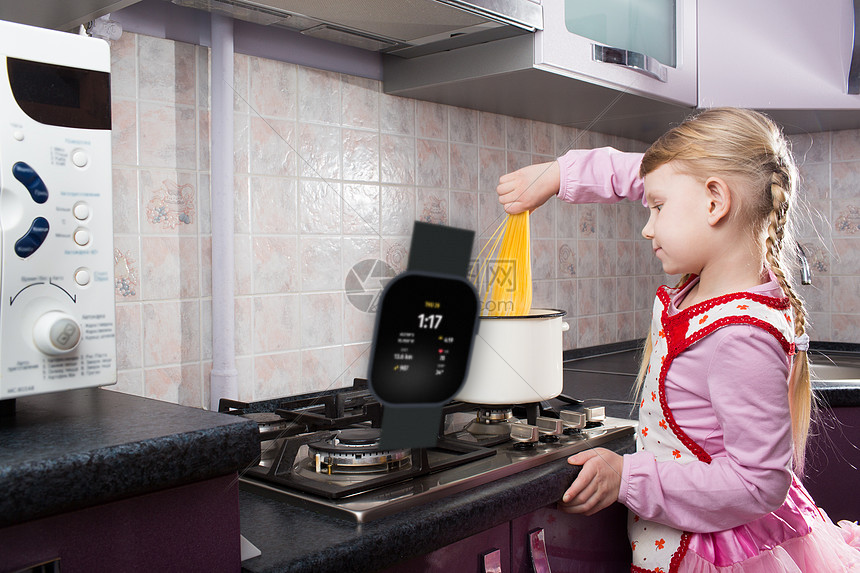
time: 1:17
